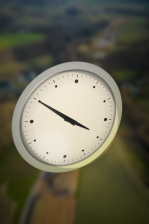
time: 3:50
